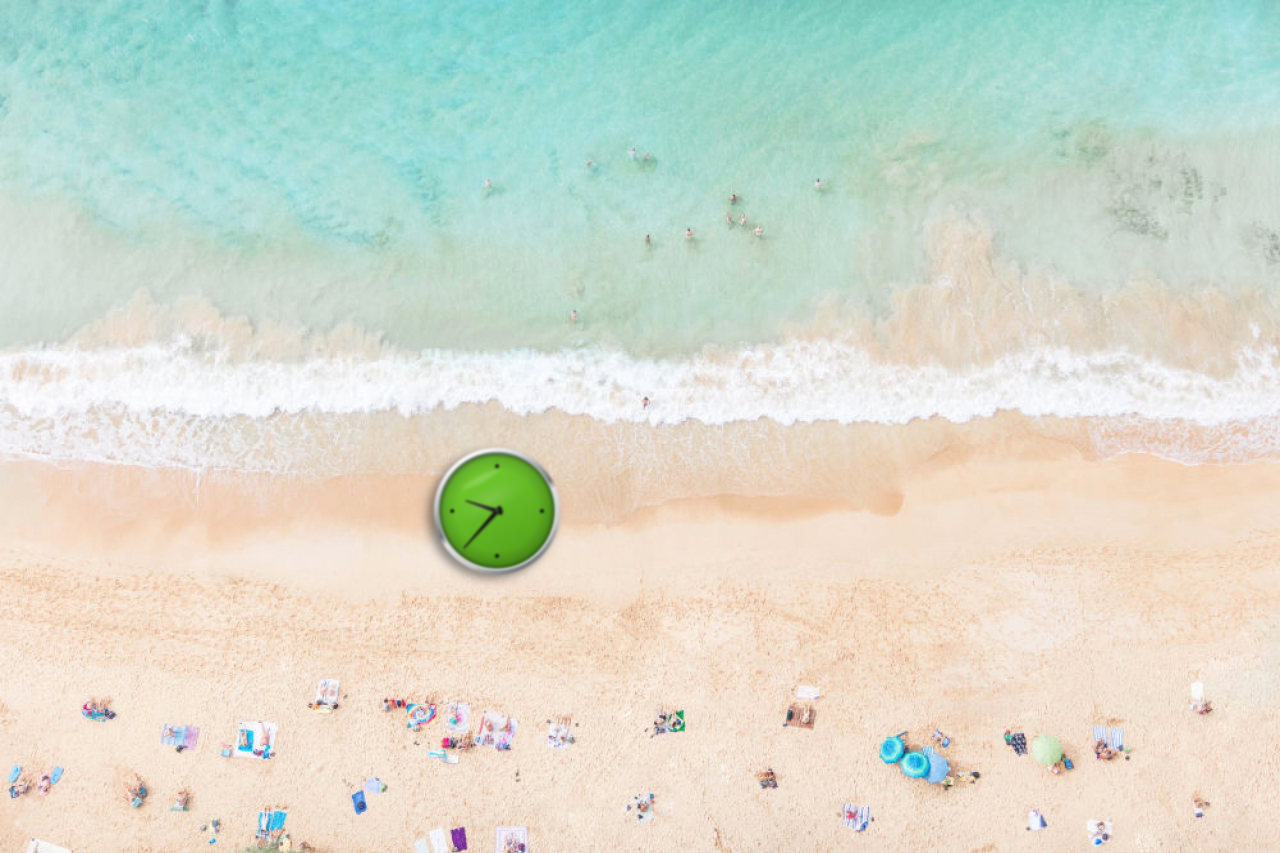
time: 9:37
